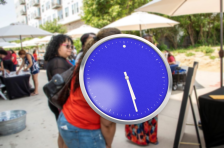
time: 5:28
